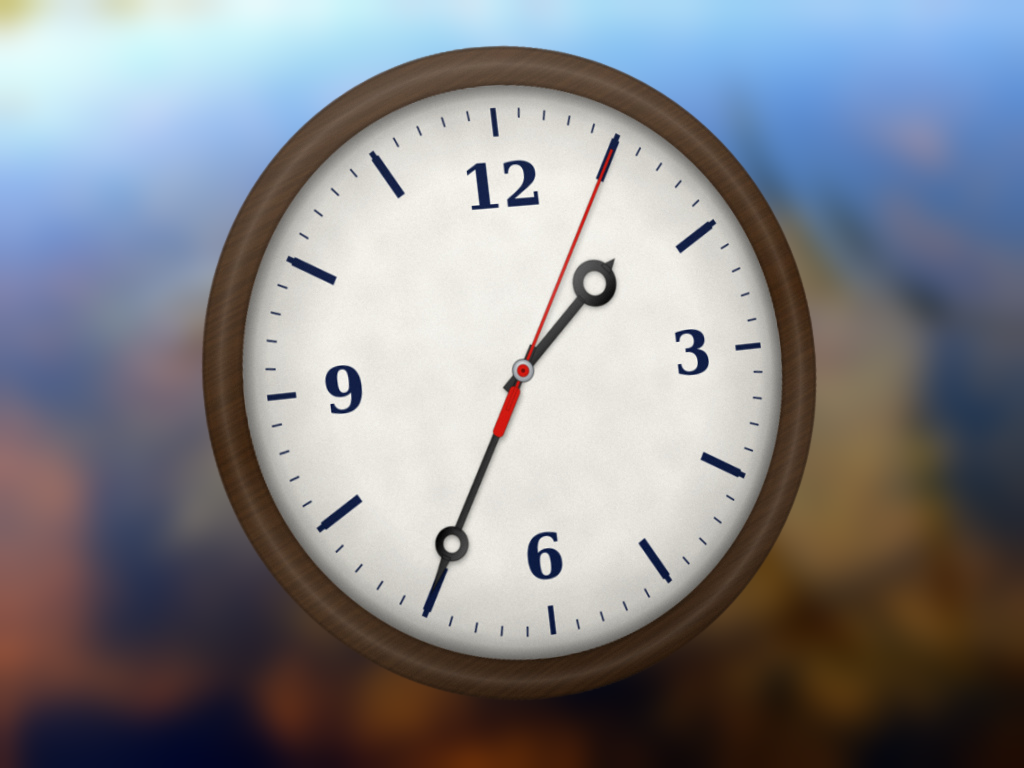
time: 1:35:05
